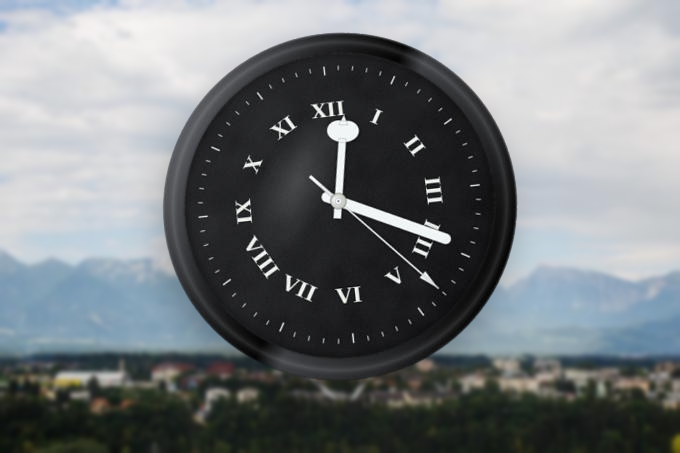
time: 12:19:23
